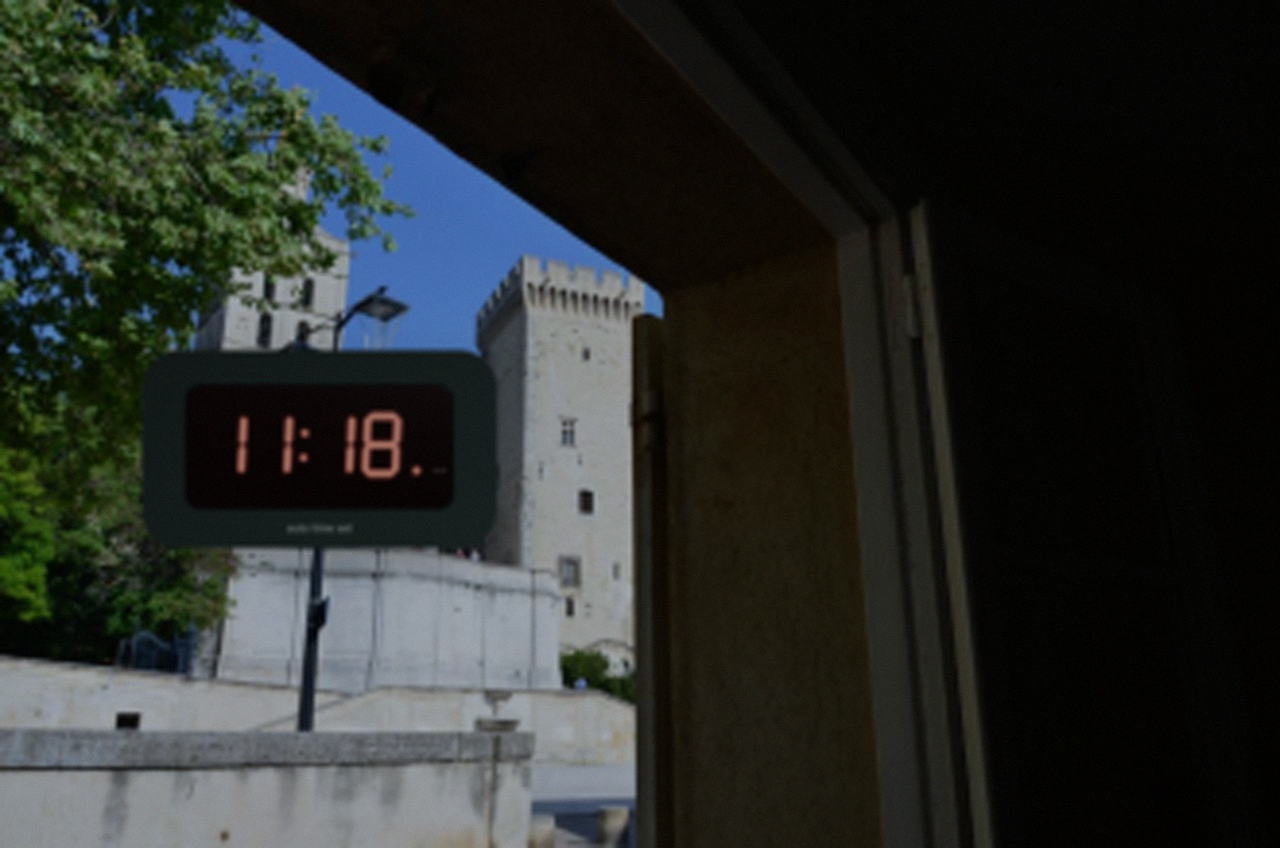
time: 11:18
